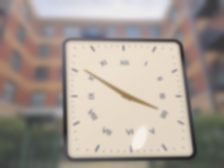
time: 3:51
